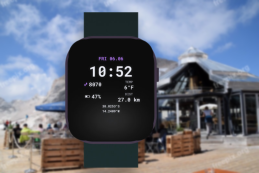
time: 10:52
